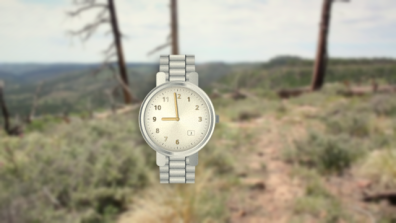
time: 8:59
